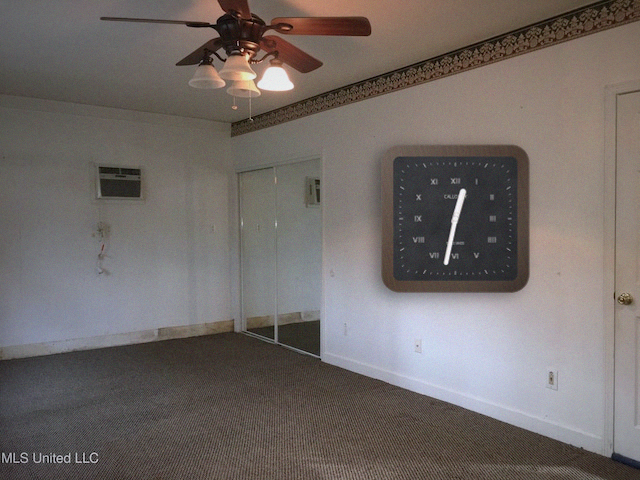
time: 12:32
